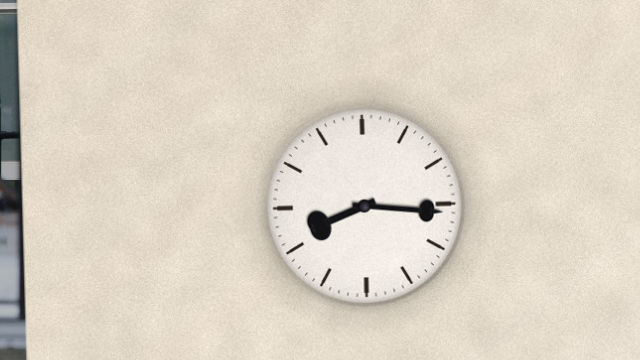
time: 8:16
